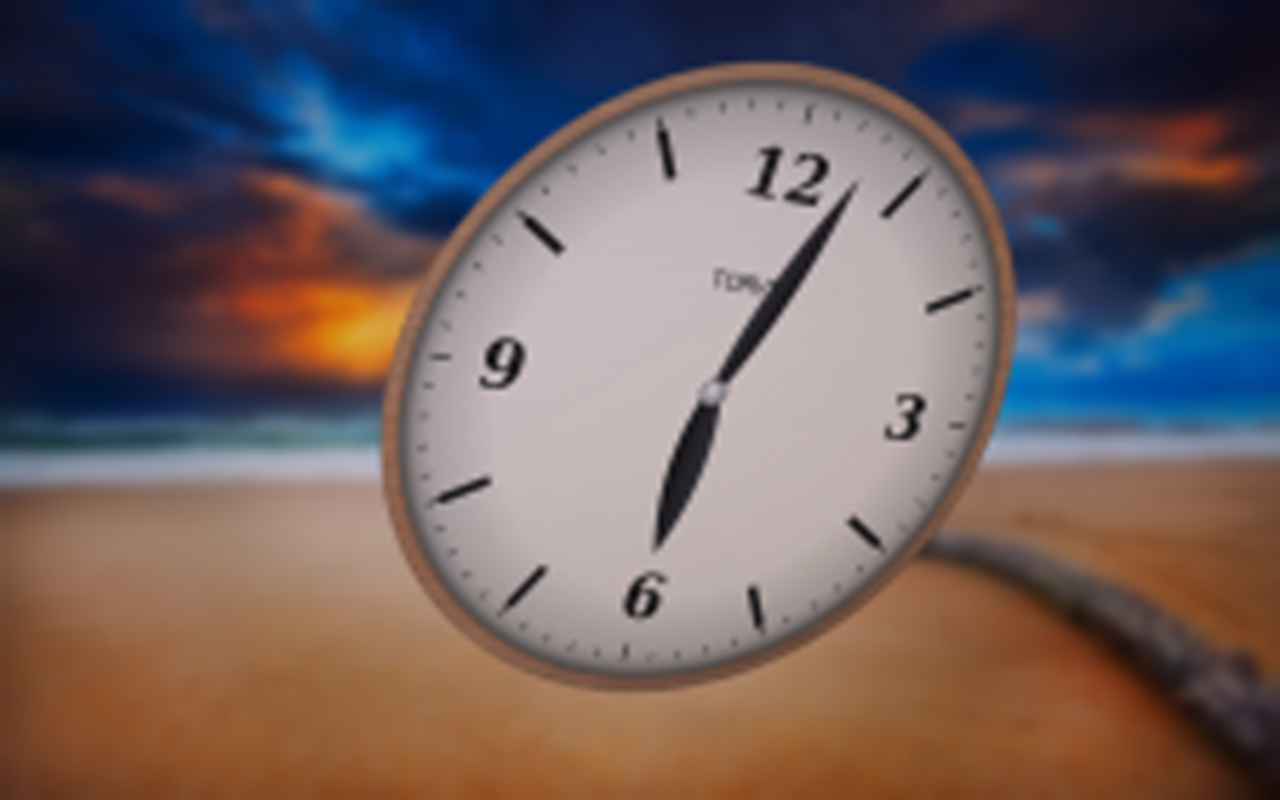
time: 6:03
